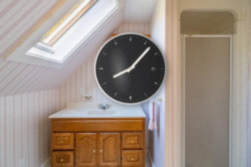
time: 8:07
